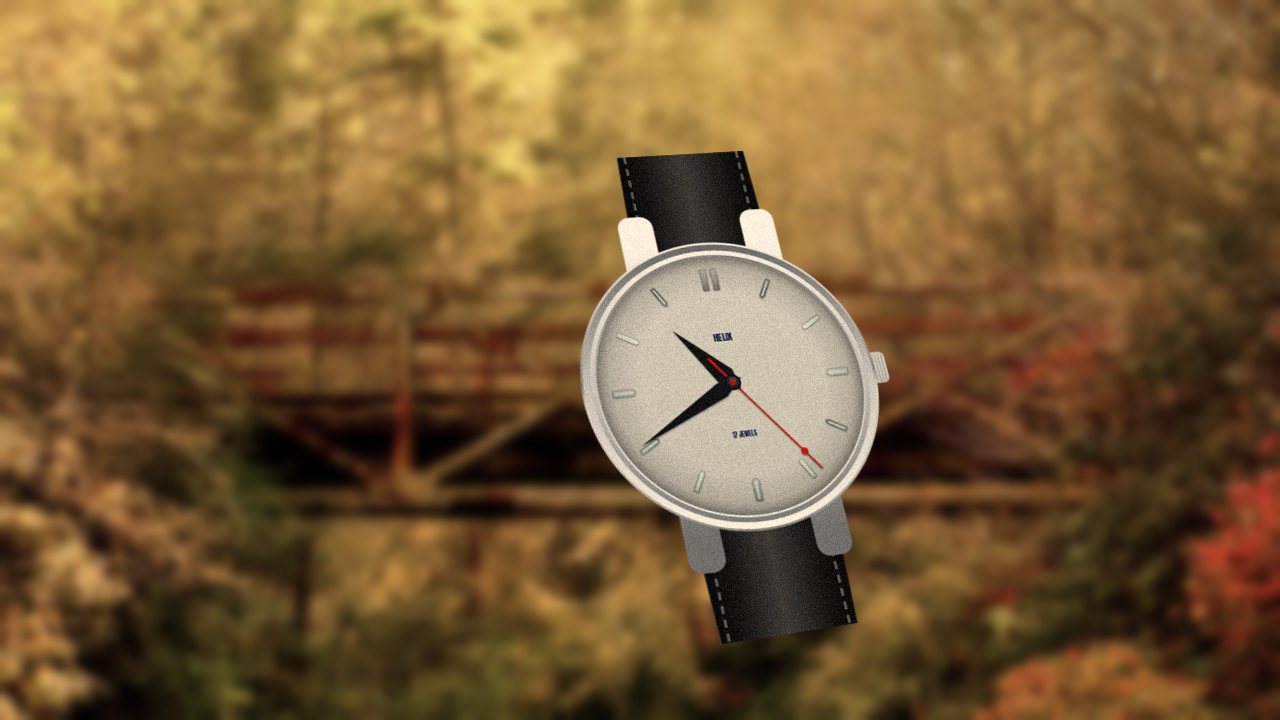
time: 10:40:24
